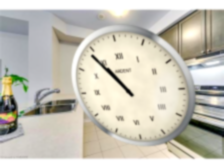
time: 10:54
